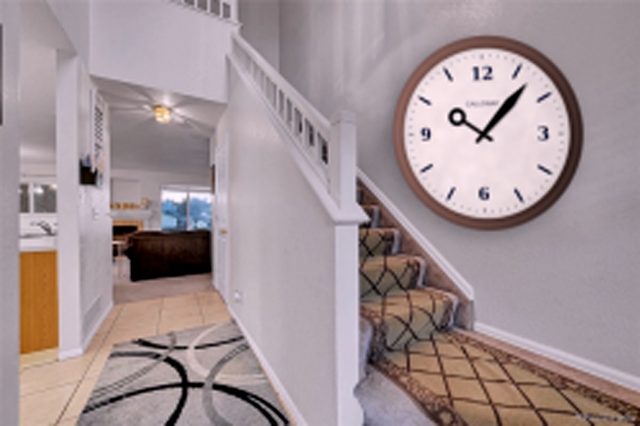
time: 10:07
